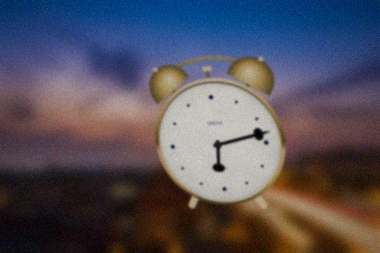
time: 6:13
